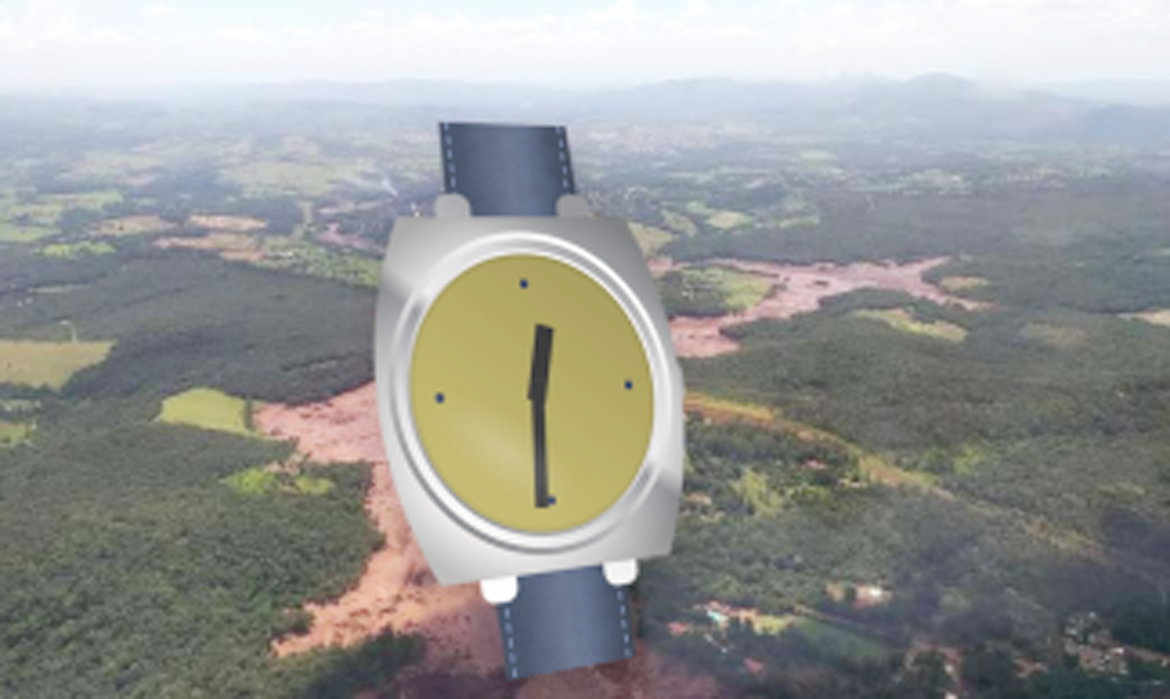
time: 12:31
